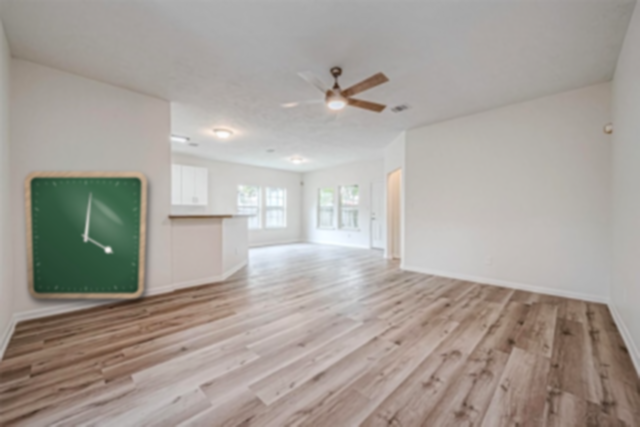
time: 4:01
